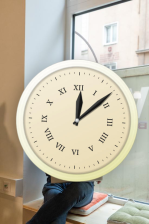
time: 12:08
